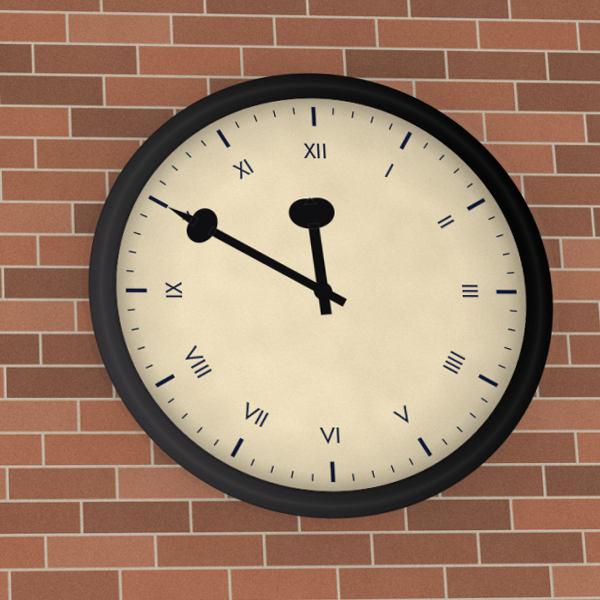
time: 11:50
